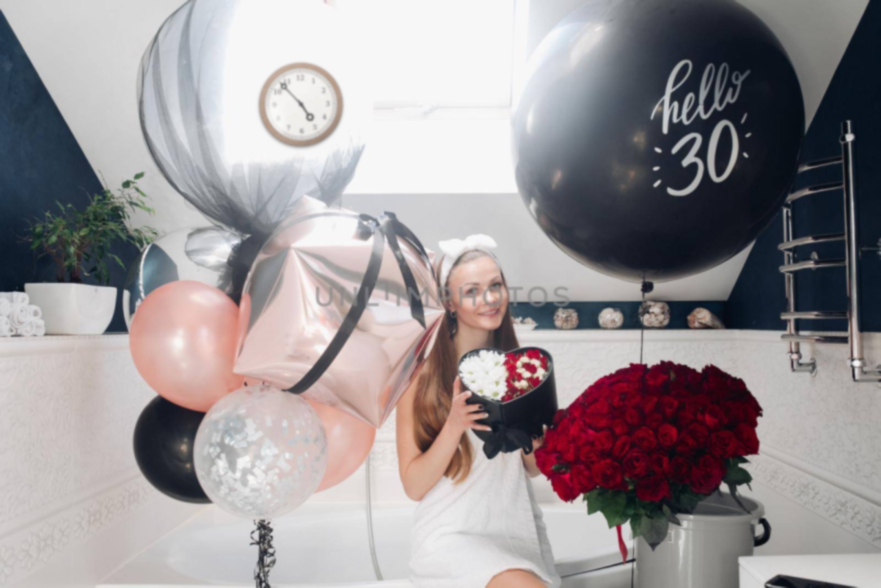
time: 4:53
